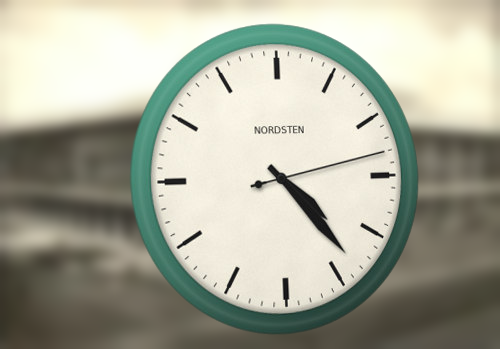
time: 4:23:13
